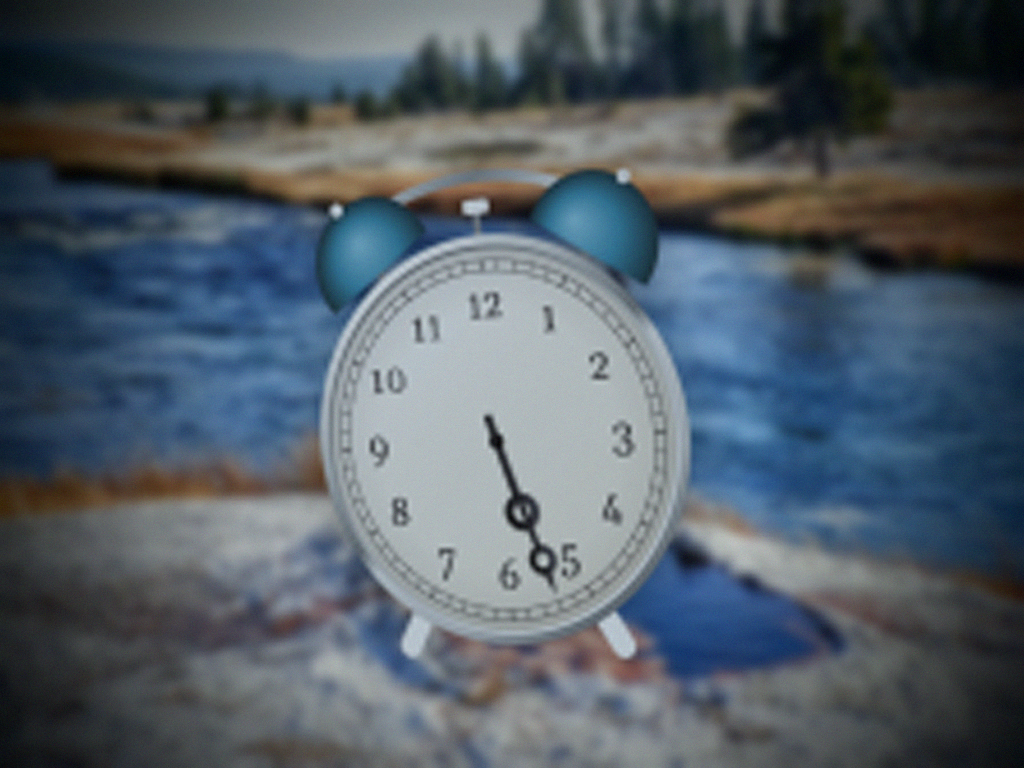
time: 5:27
